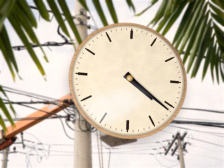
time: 4:21
